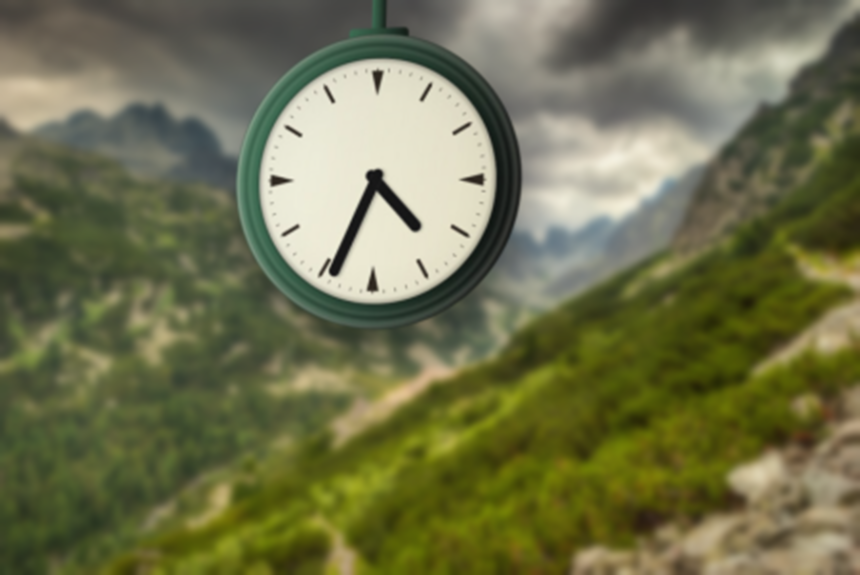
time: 4:34
